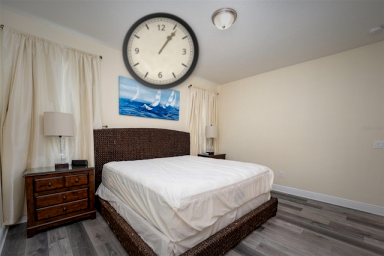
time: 1:06
